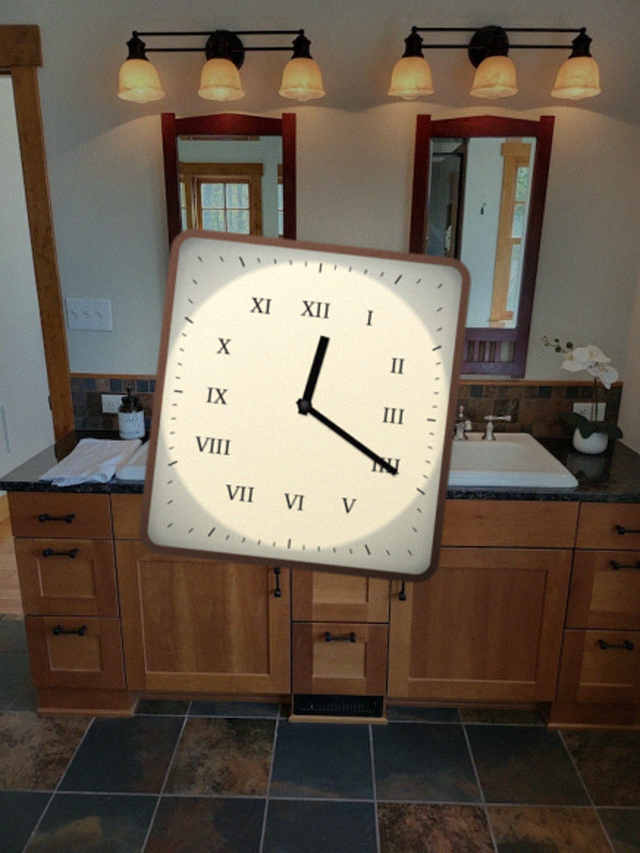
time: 12:20
